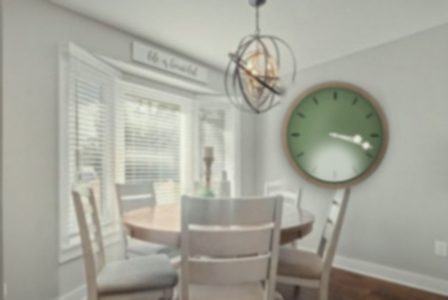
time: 3:18
